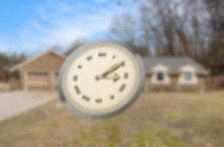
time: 3:09
